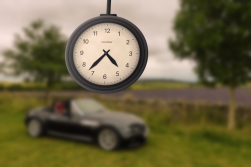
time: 4:37
